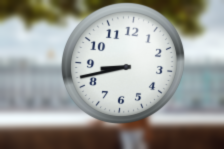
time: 8:42
